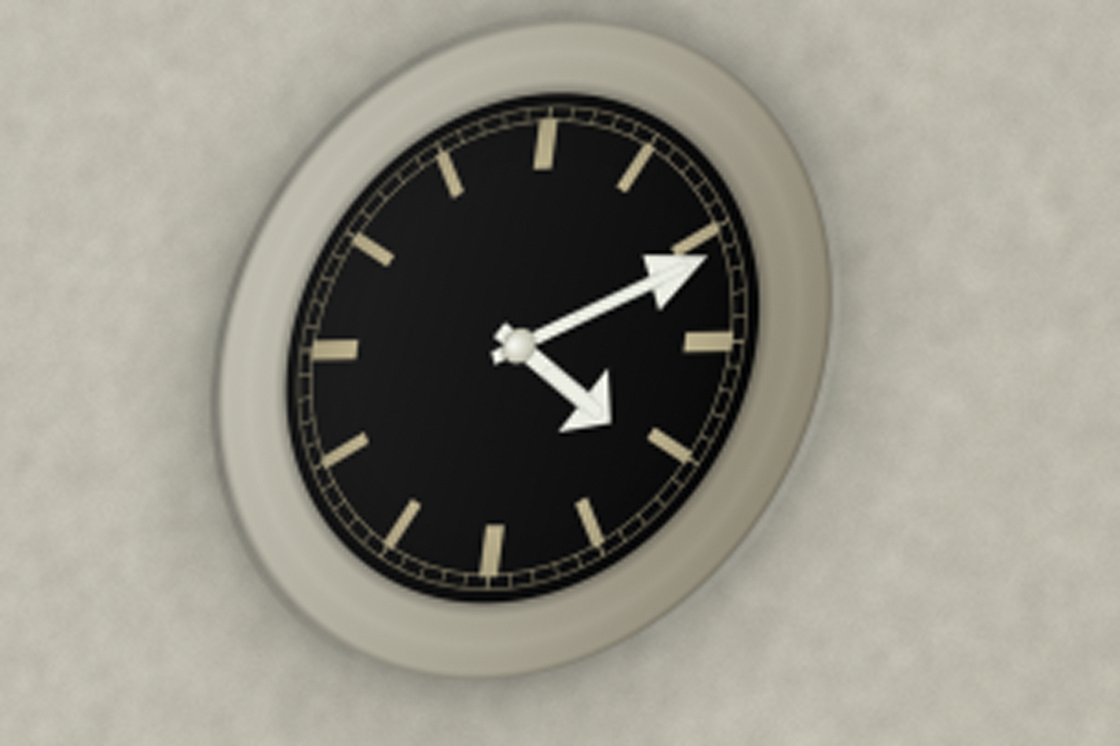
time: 4:11
